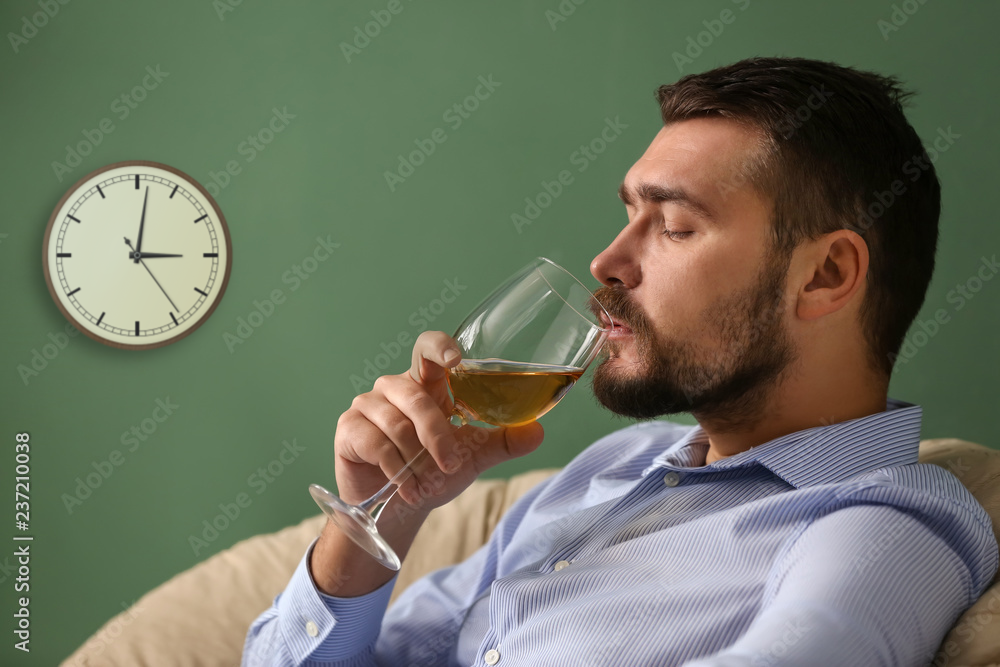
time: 3:01:24
